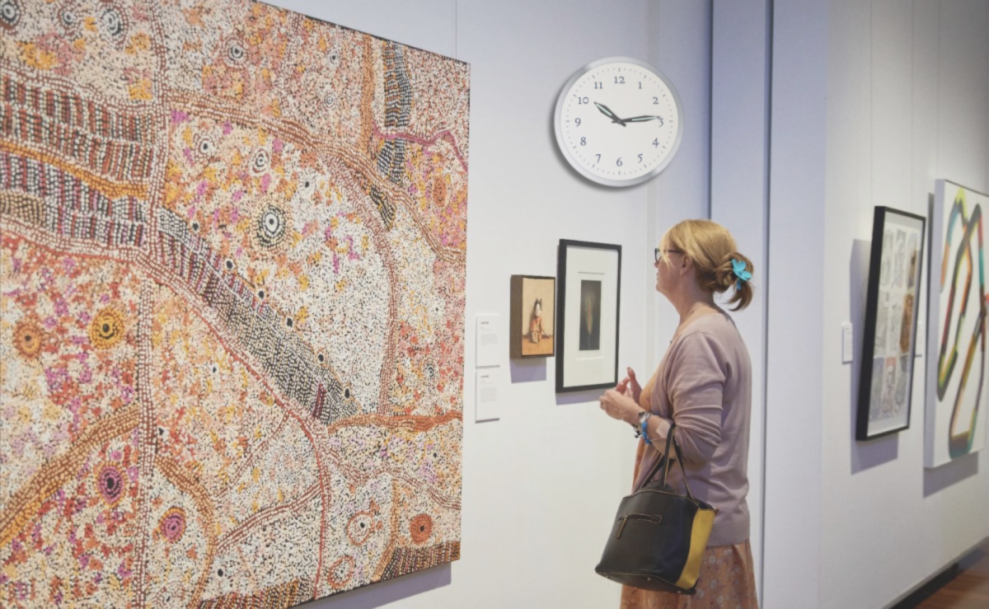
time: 10:14
